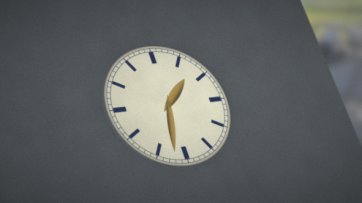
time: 1:32
